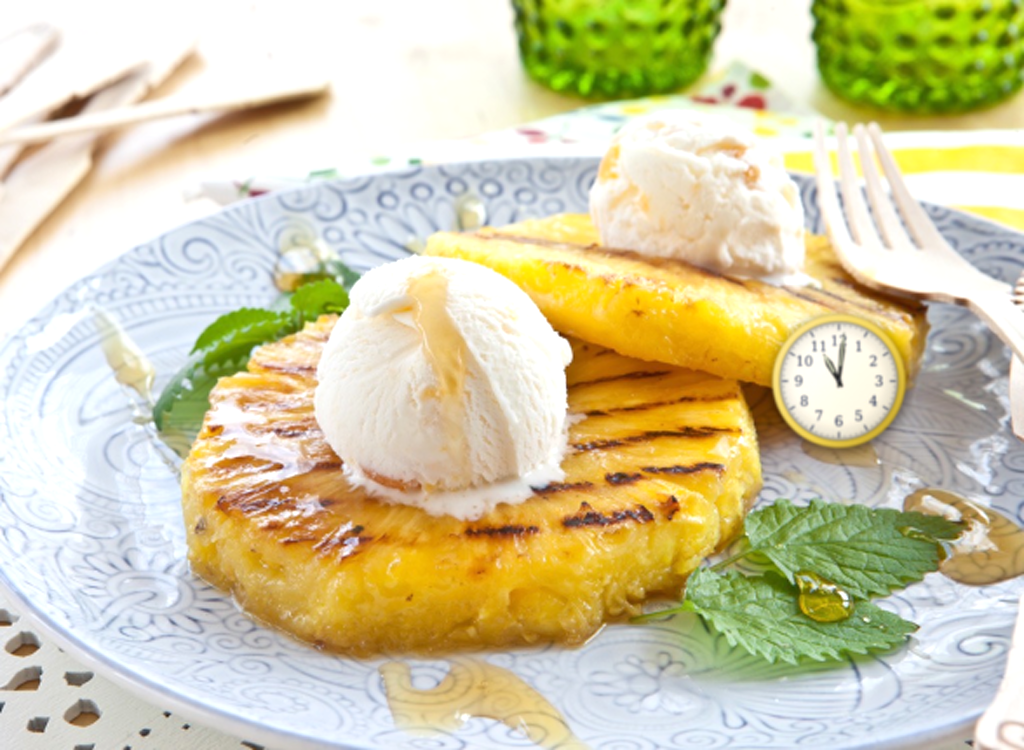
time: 11:01
